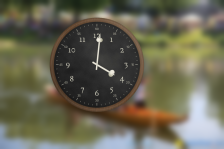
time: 4:01
